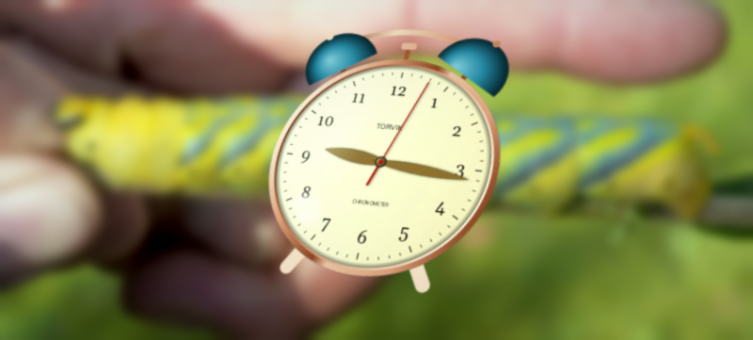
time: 9:16:03
